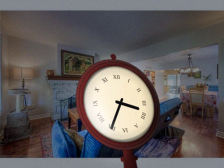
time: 3:35
